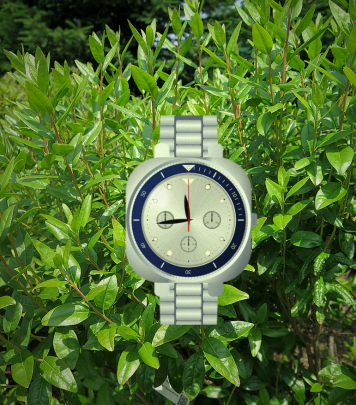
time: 11:44
